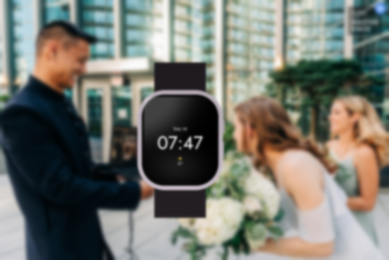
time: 7:47
